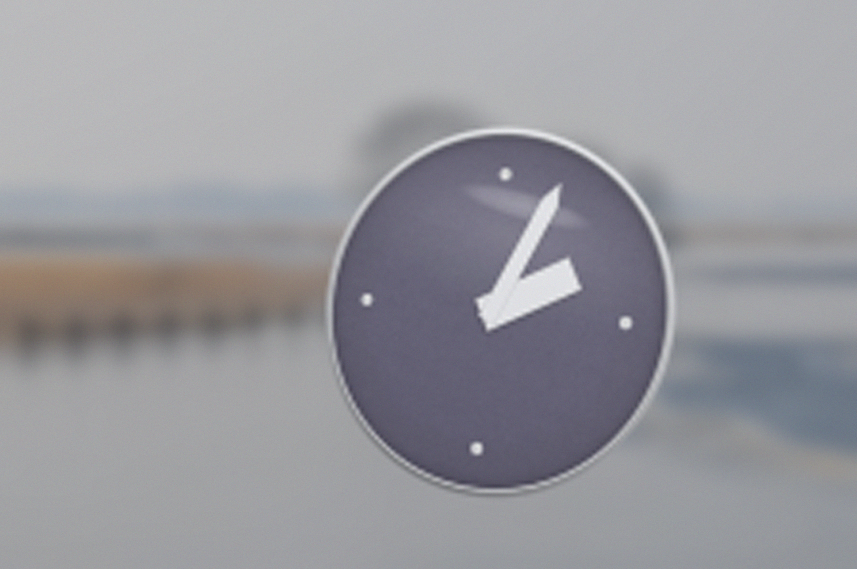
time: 2:04
